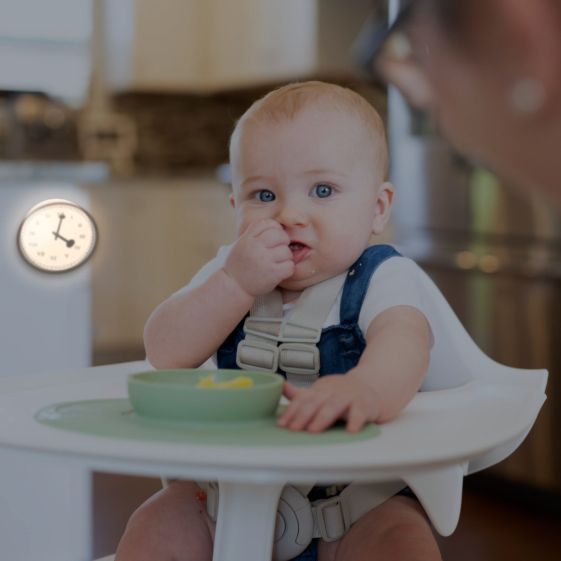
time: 4:01
